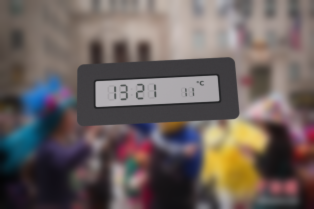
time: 13:21
